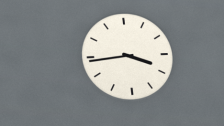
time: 3:44
